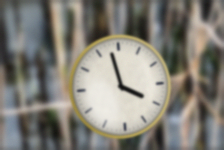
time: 3:58
